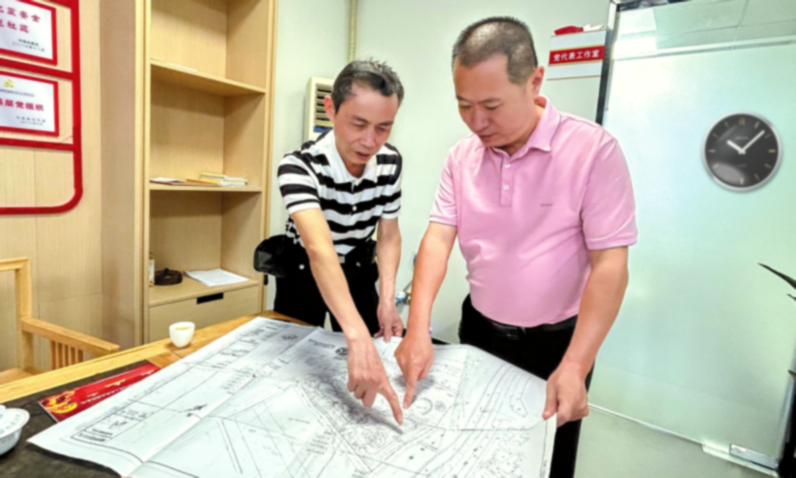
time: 10:08
